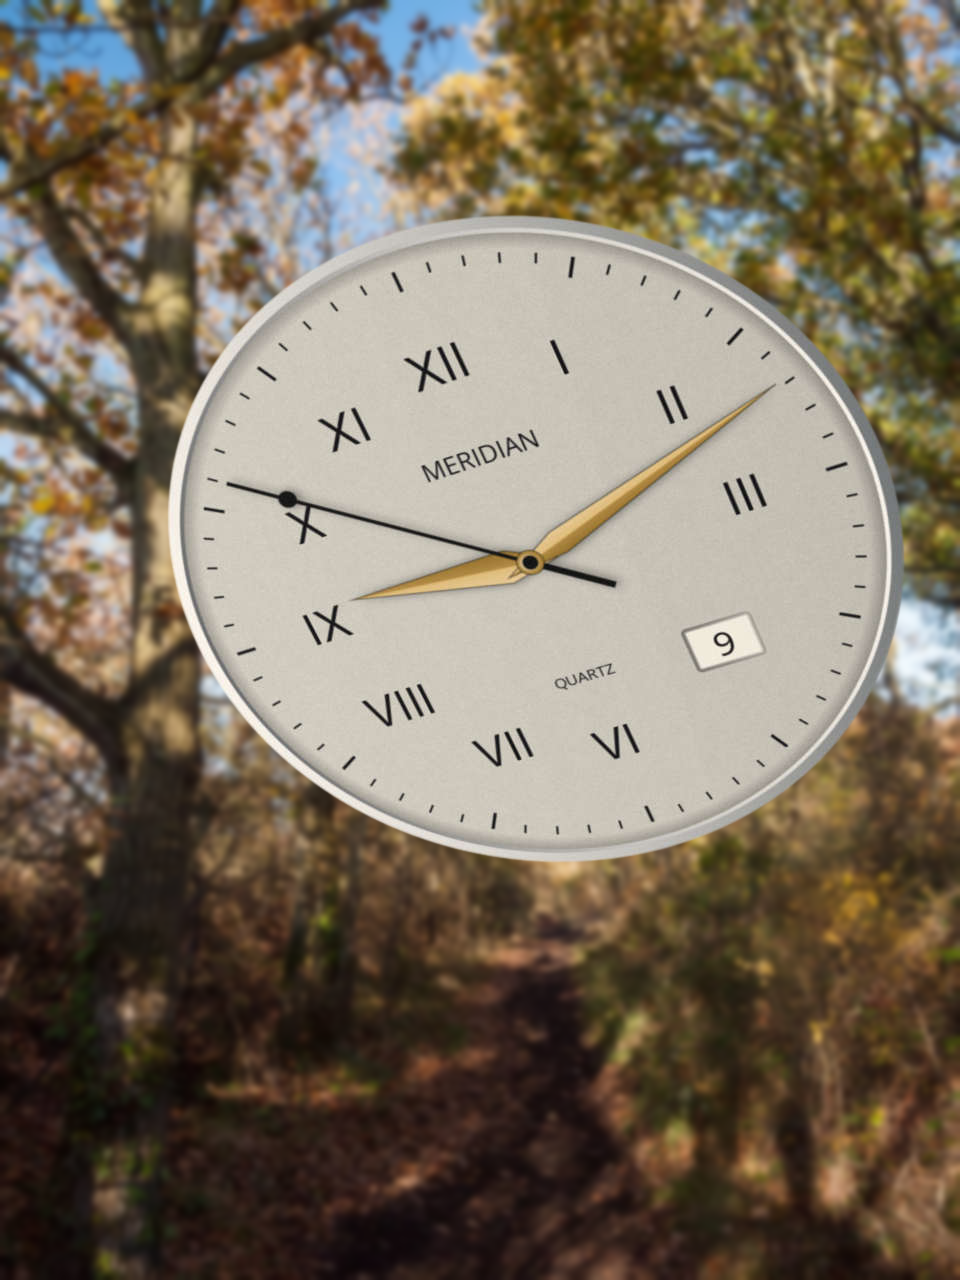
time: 9:11:51
